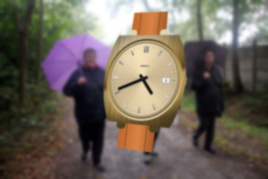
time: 4:41
